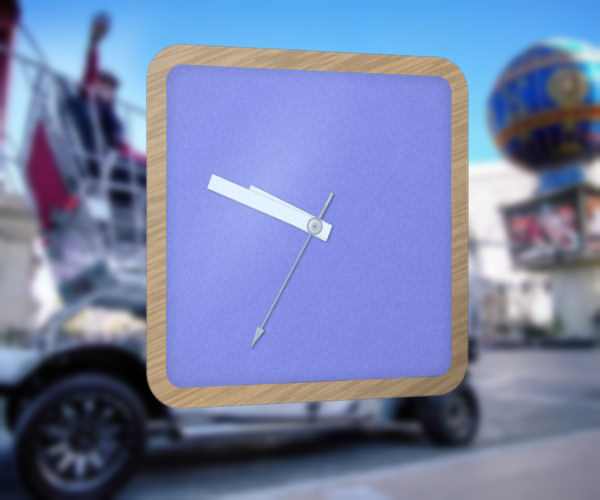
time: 9:48:35
